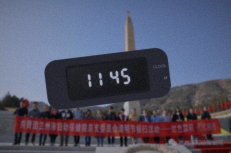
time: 11:45
